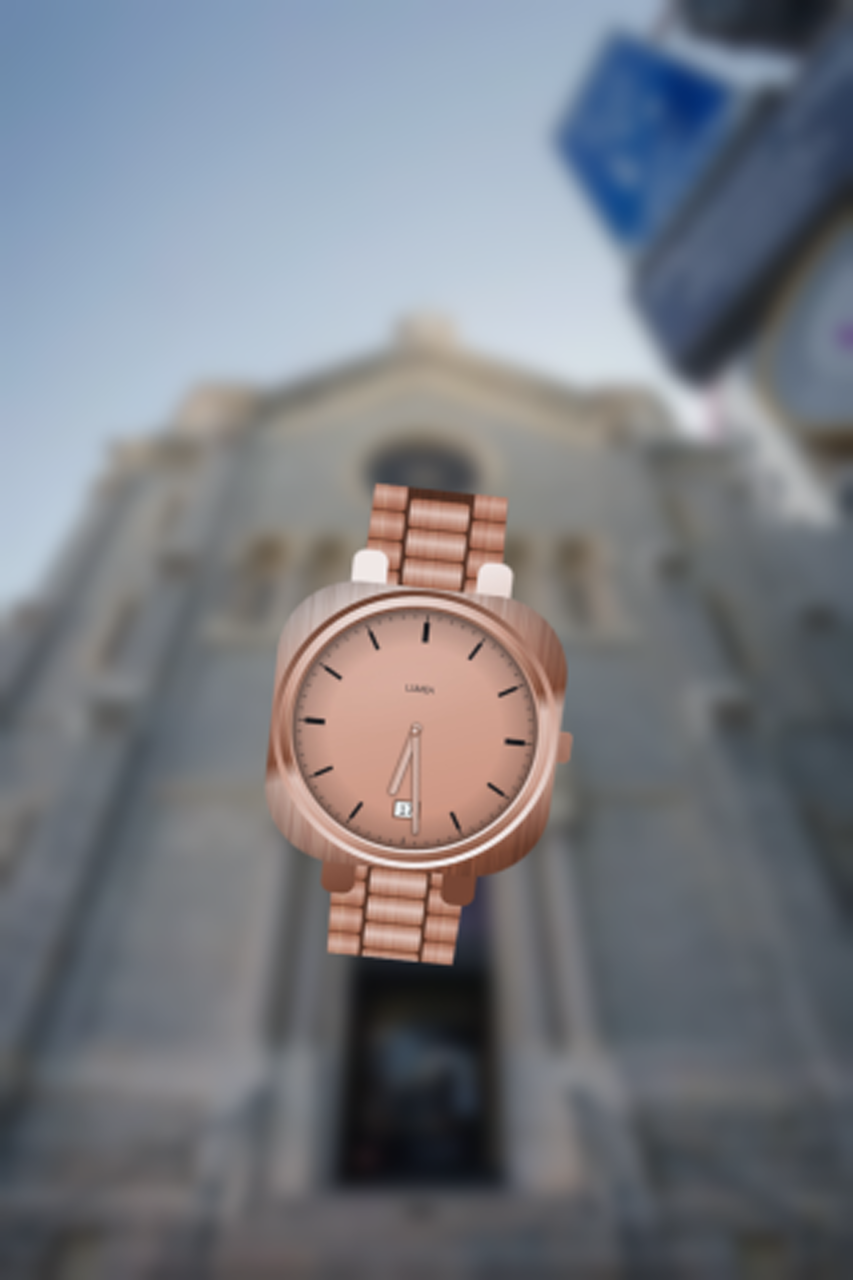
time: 6:29
